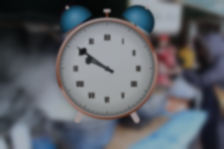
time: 9:51
